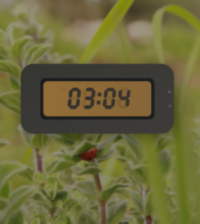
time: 3:04
